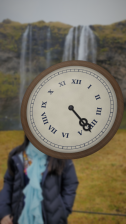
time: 4:22
